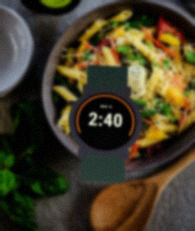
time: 2:40
